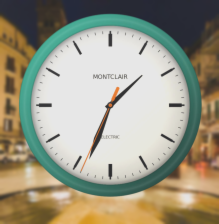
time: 1:33:34
